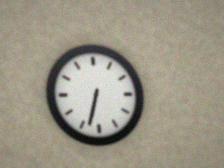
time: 6:33
